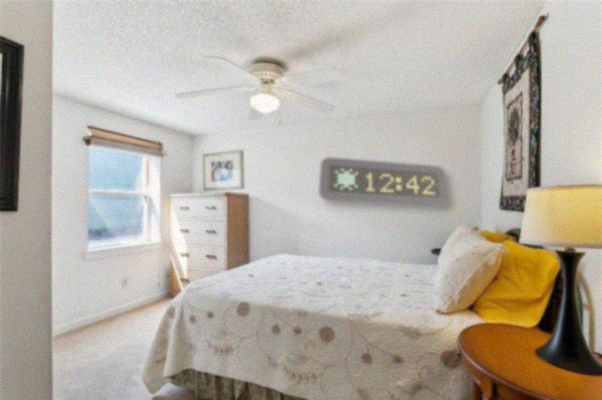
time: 12:42
